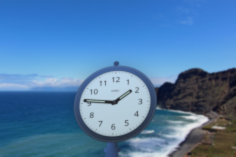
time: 1:46
